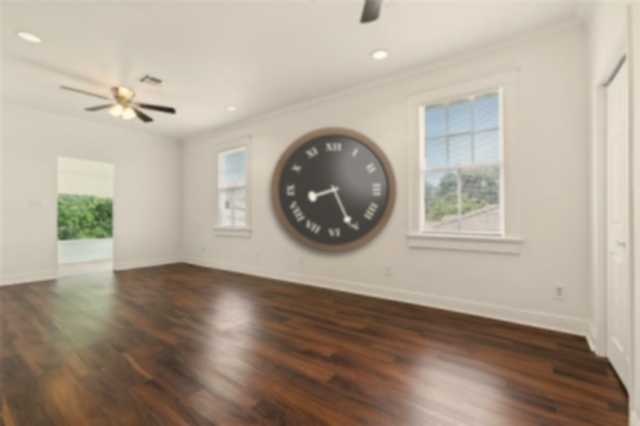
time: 8:26
